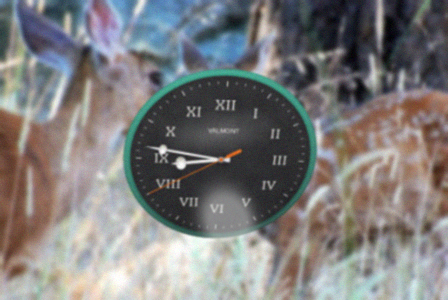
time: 8:46:40
